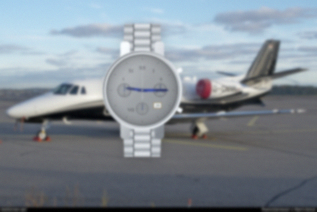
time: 9:15
